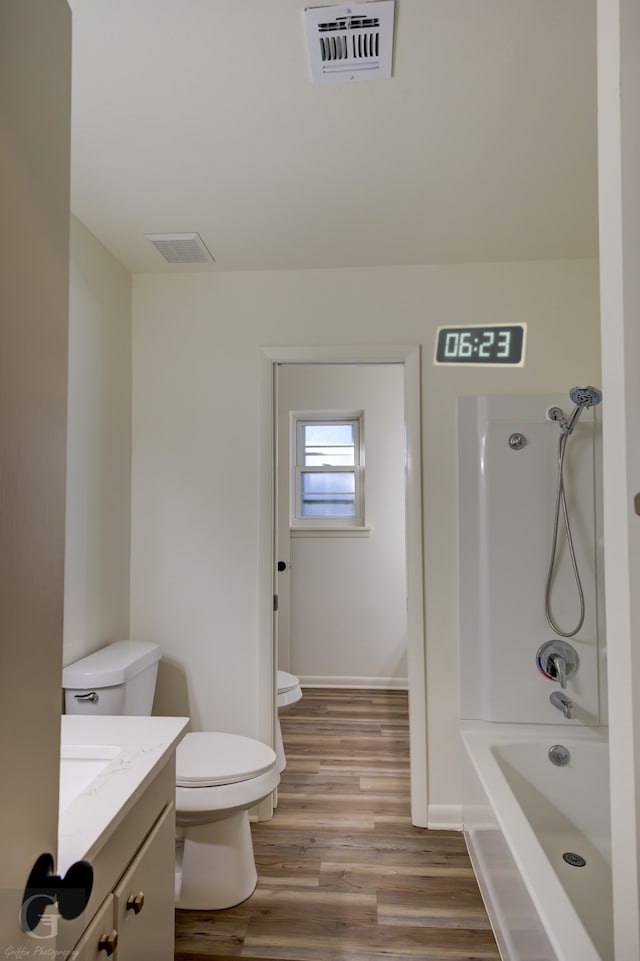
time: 6:23
